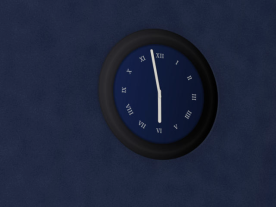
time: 5:58
